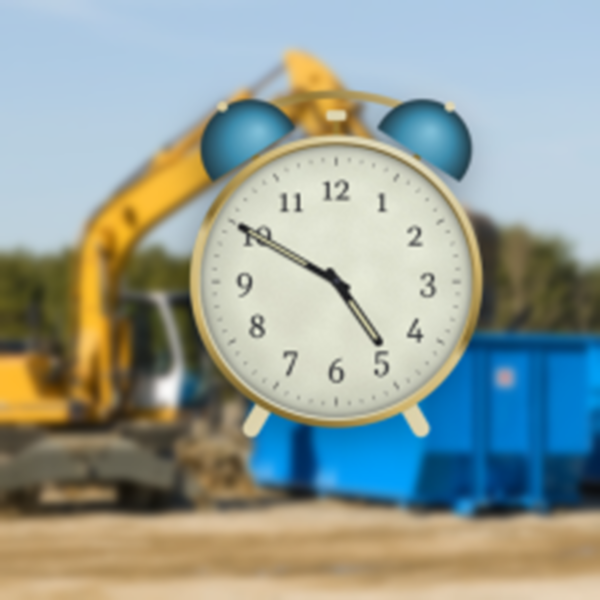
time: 4:50
